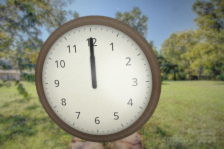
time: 12:00
